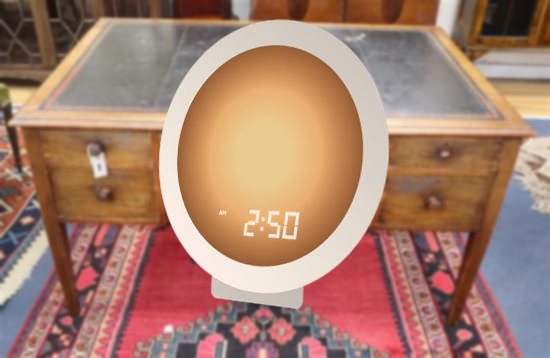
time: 2:50
